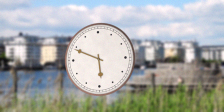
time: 5:49
